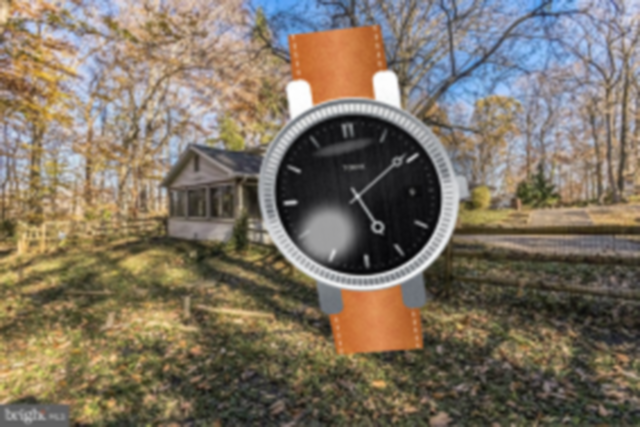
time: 5:09
